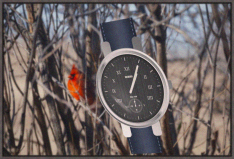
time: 1:05
